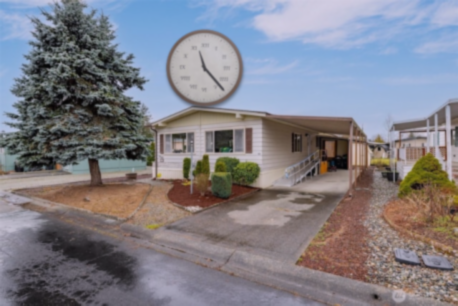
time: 11:23
